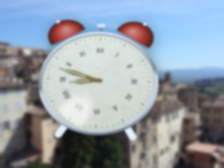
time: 8:48
